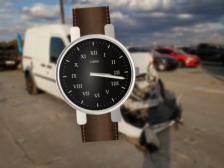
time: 3:17
